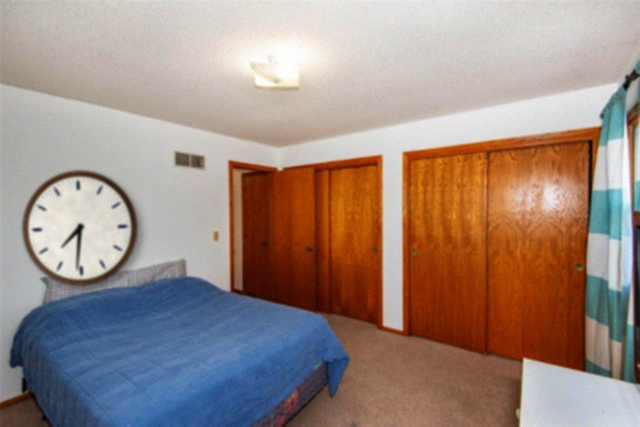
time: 7:31
